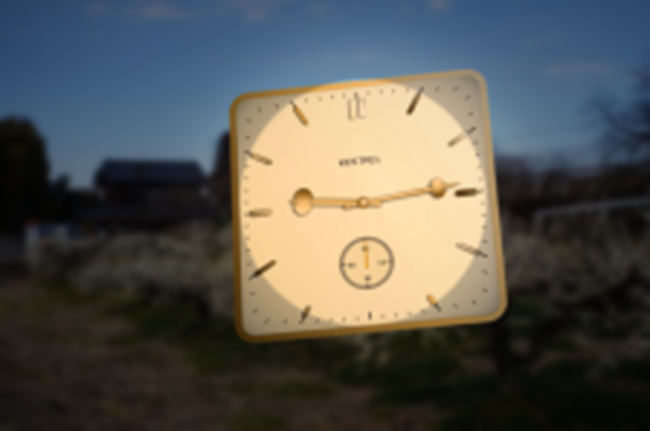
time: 9:14
